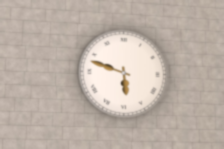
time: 5:48
